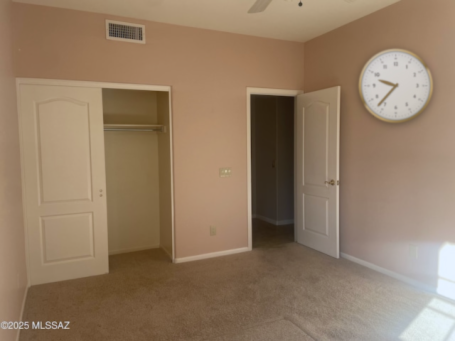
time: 9:37
